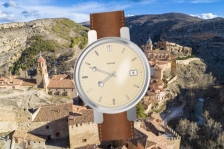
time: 7:49
